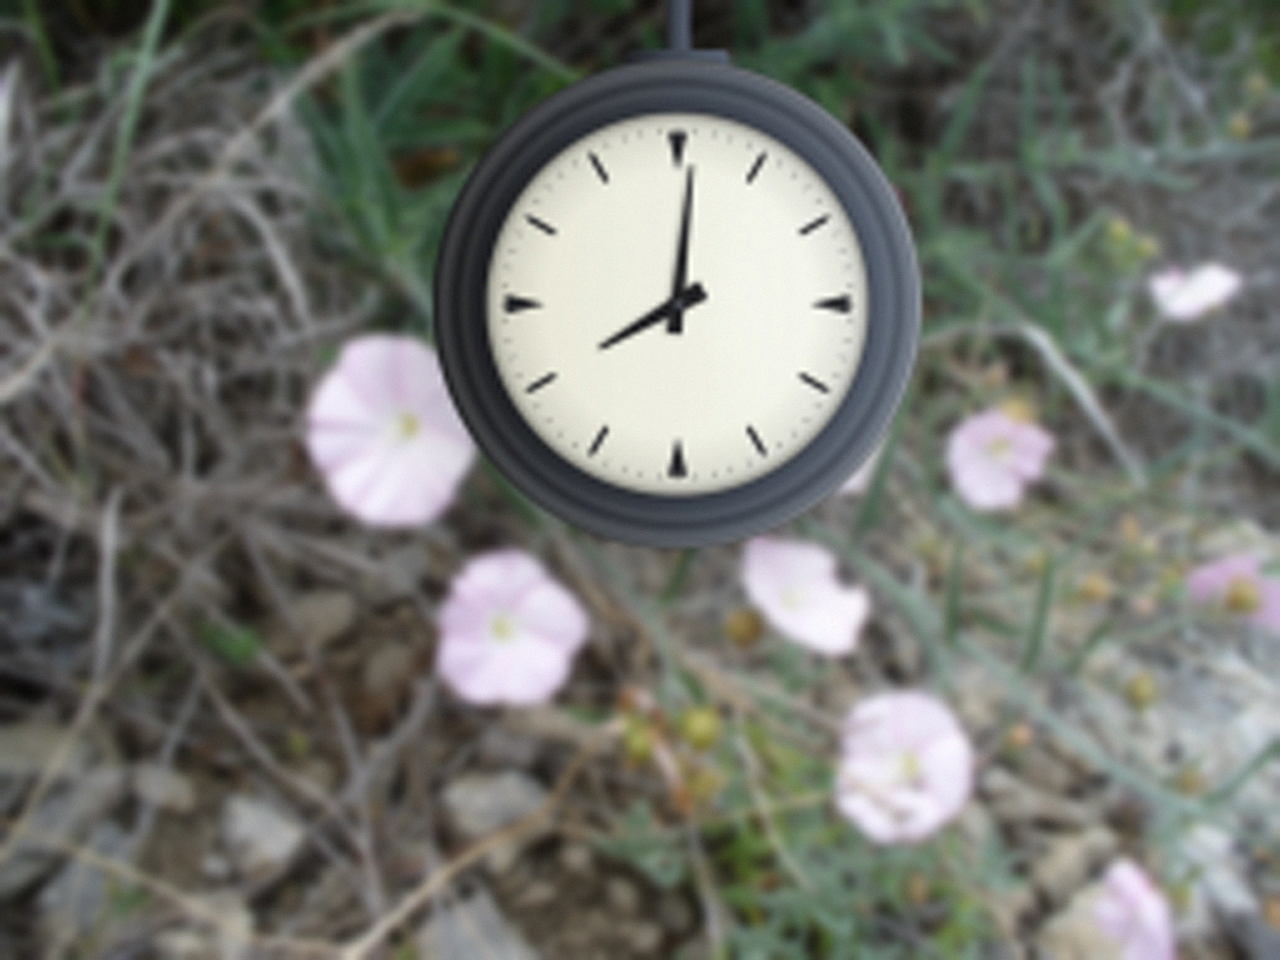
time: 8:01
